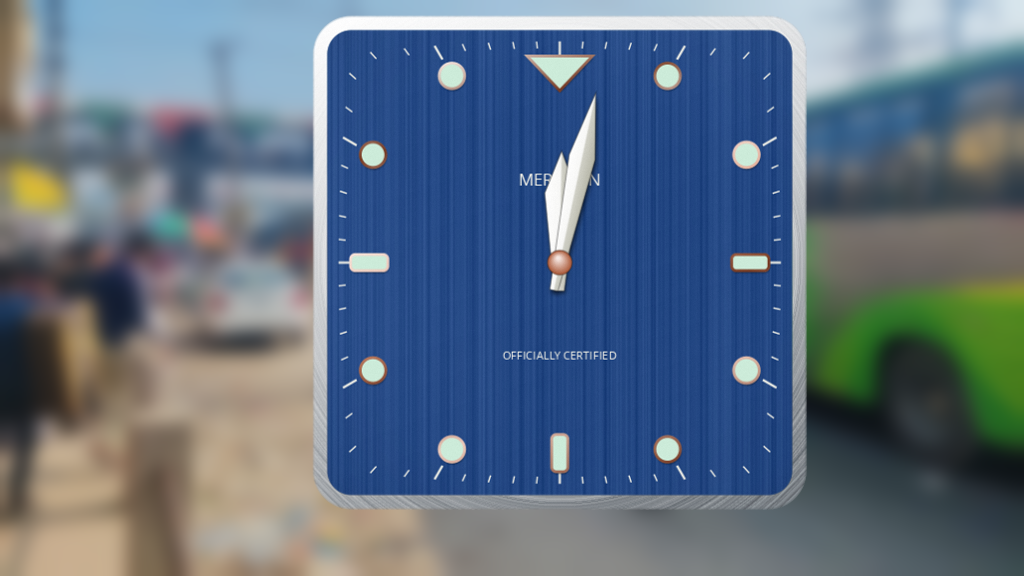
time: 12:02
